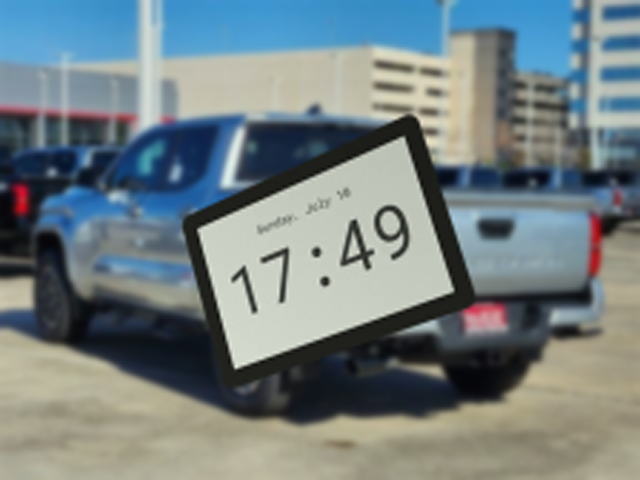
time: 17:49
